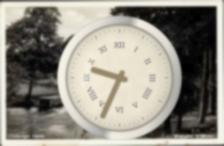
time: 9:34
